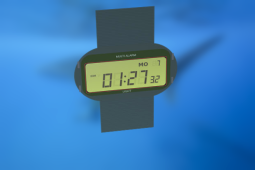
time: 1:27:32
